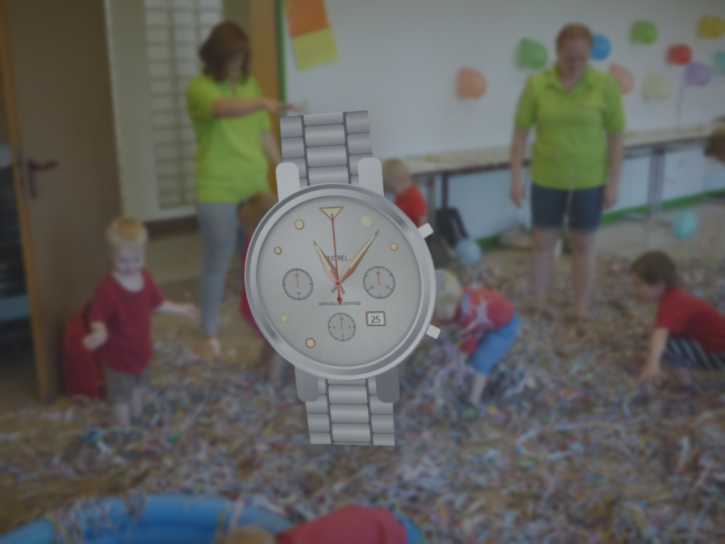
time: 11:07
